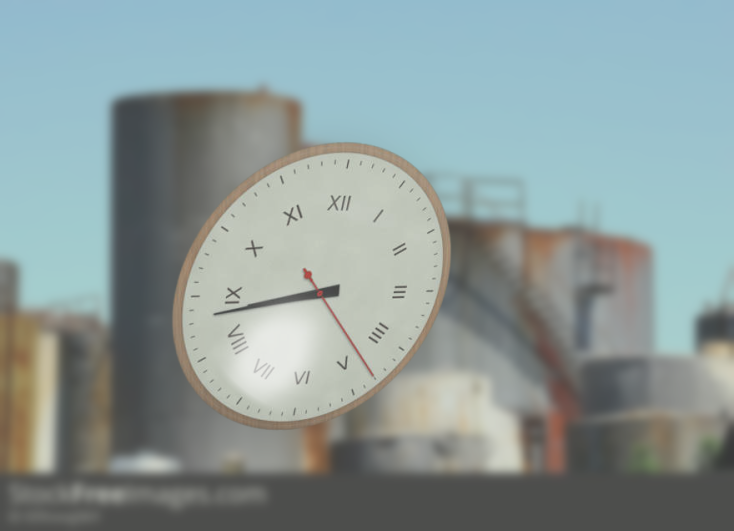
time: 8:43:23
